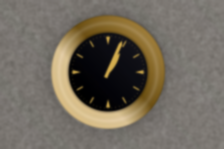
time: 1:04
